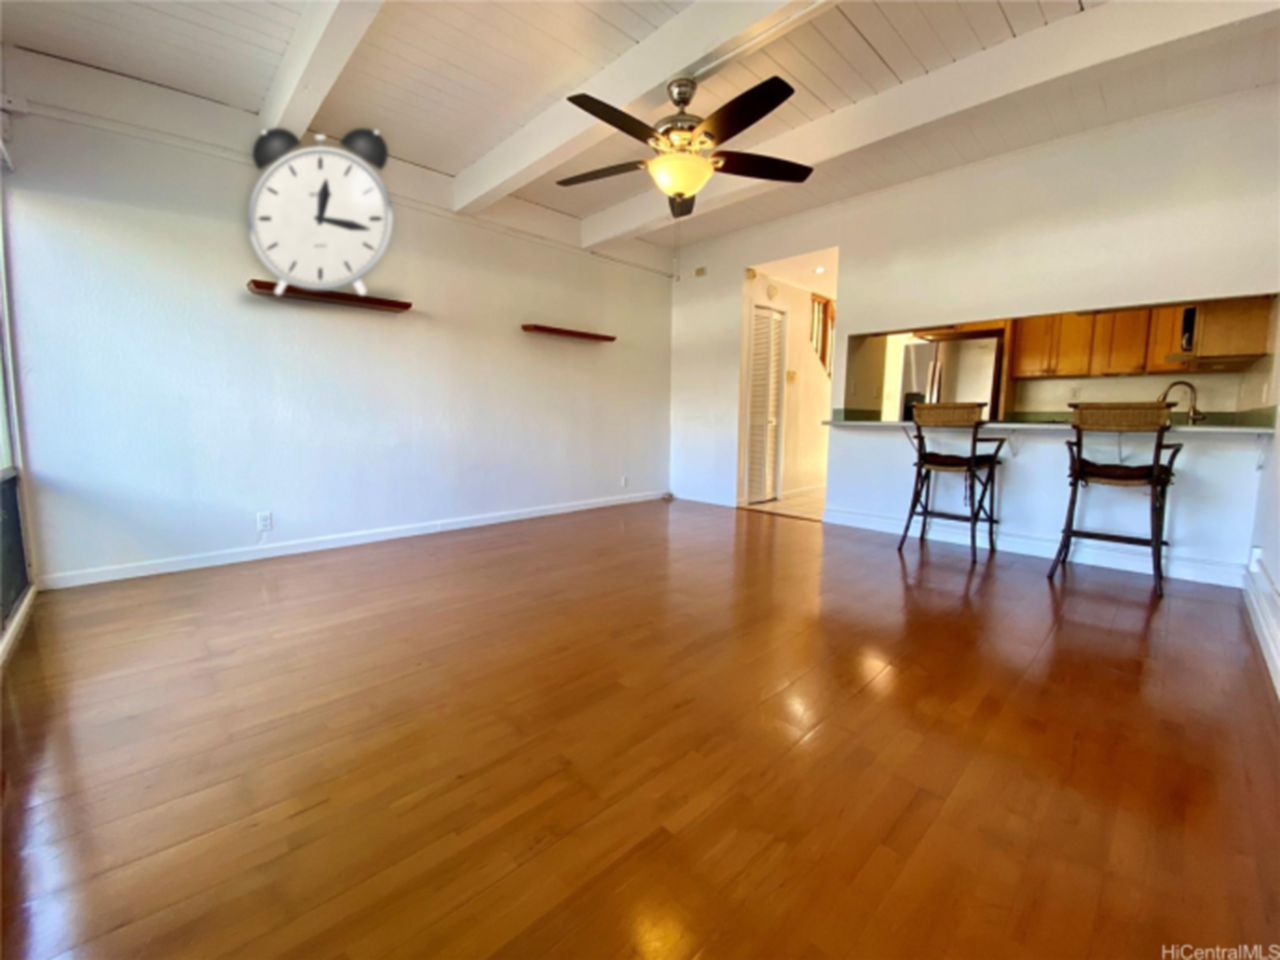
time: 12:17
